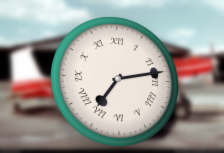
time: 7:13
